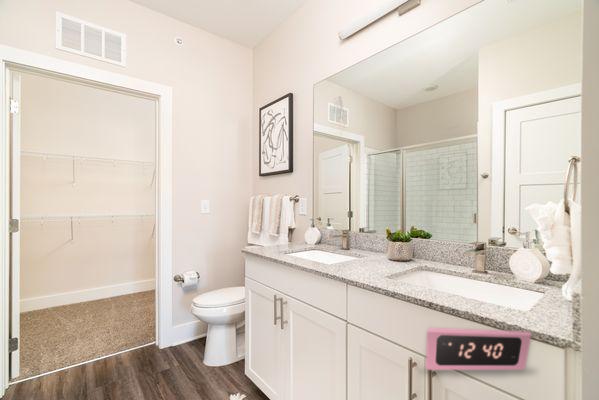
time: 12:40
